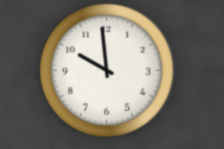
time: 9:59
